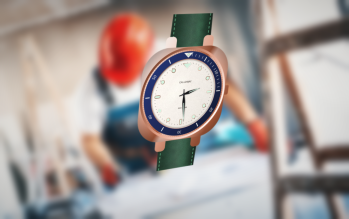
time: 2:29
